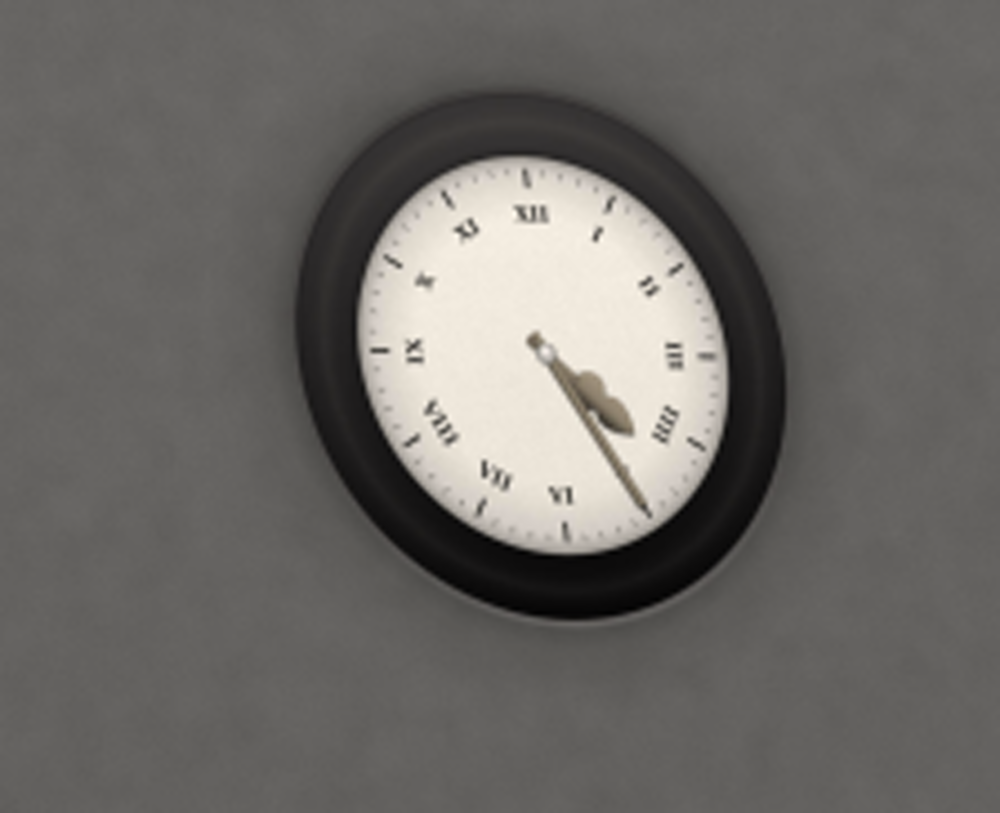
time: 4:25
